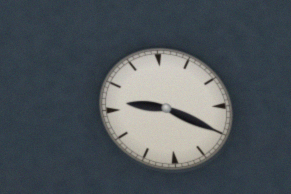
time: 9:20
